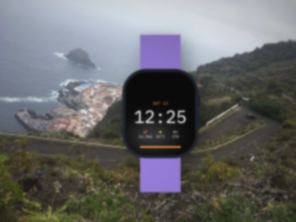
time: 12:25
